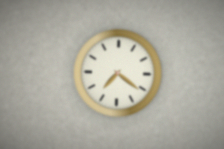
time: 7:21
